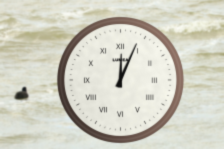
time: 12:04
